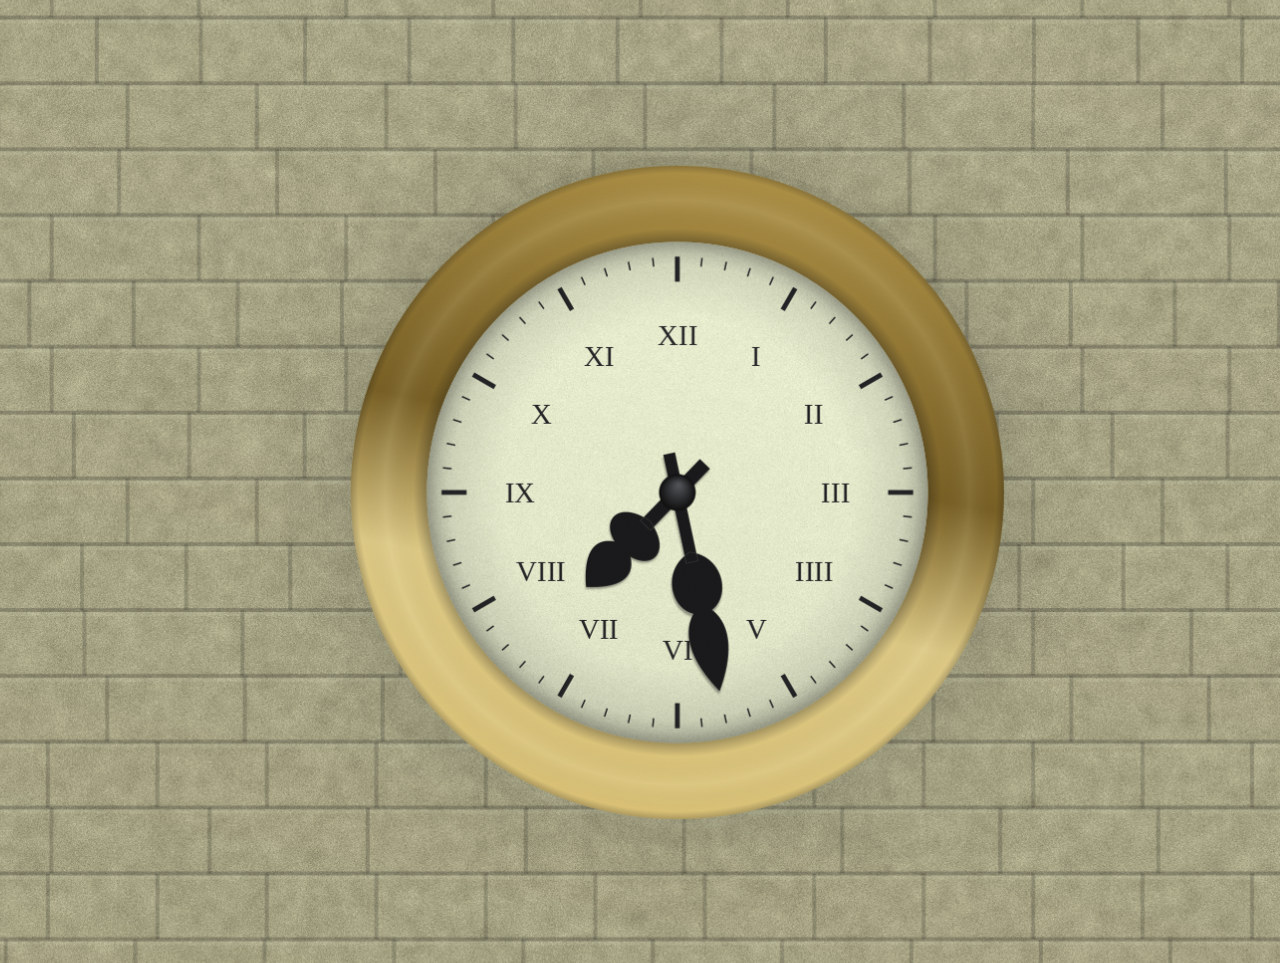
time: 7:28
